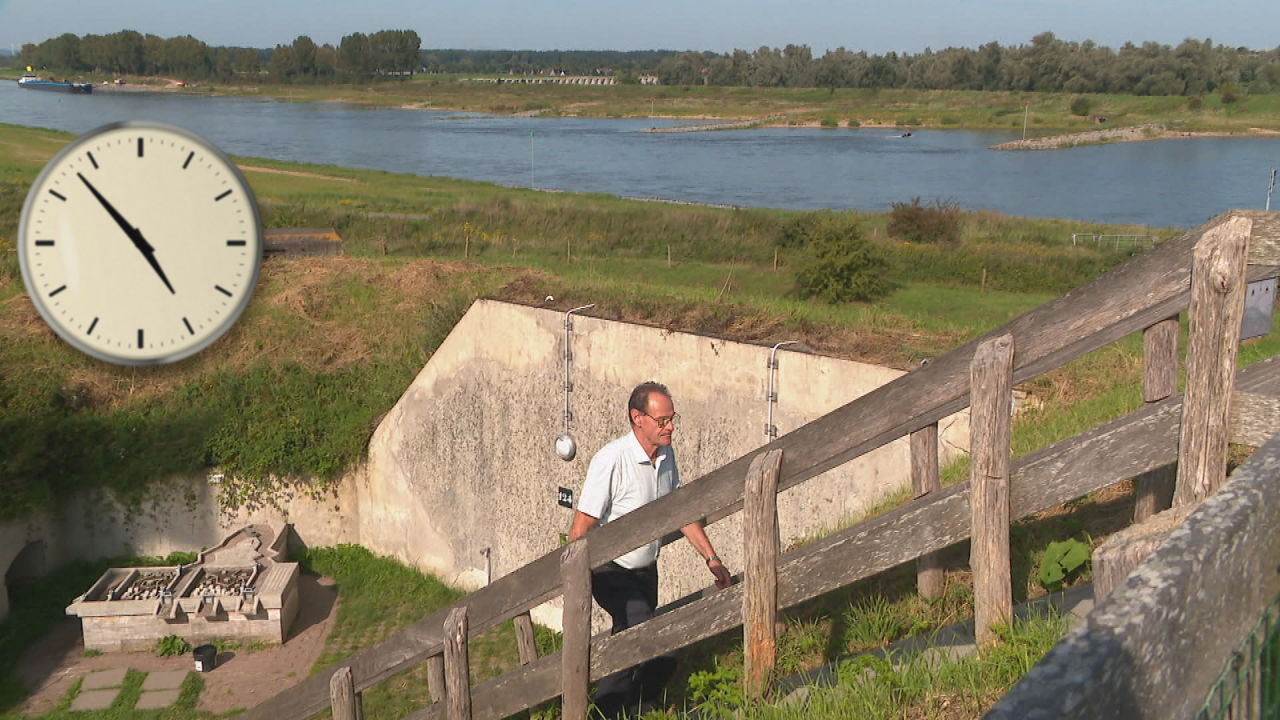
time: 4:53
